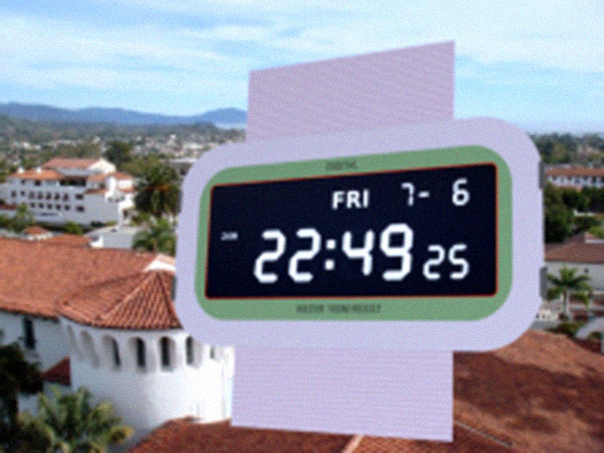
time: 22:49:25
